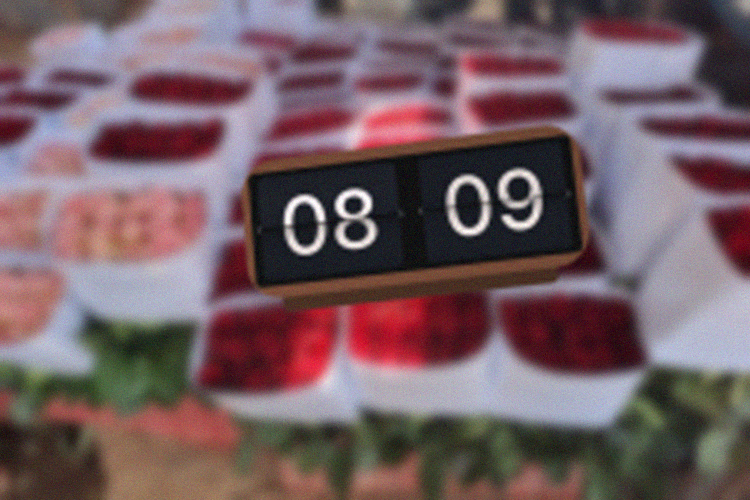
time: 8:09
